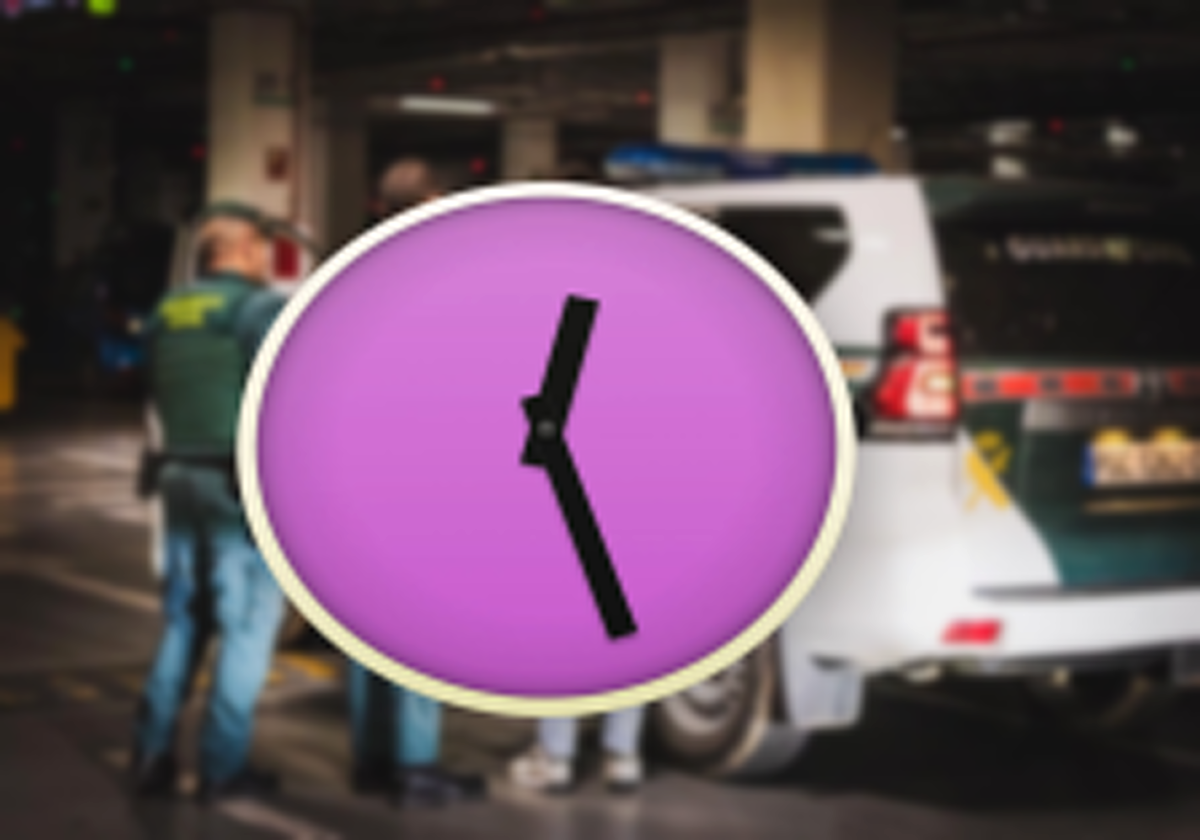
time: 12:27
